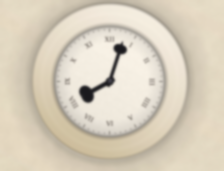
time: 8:03
